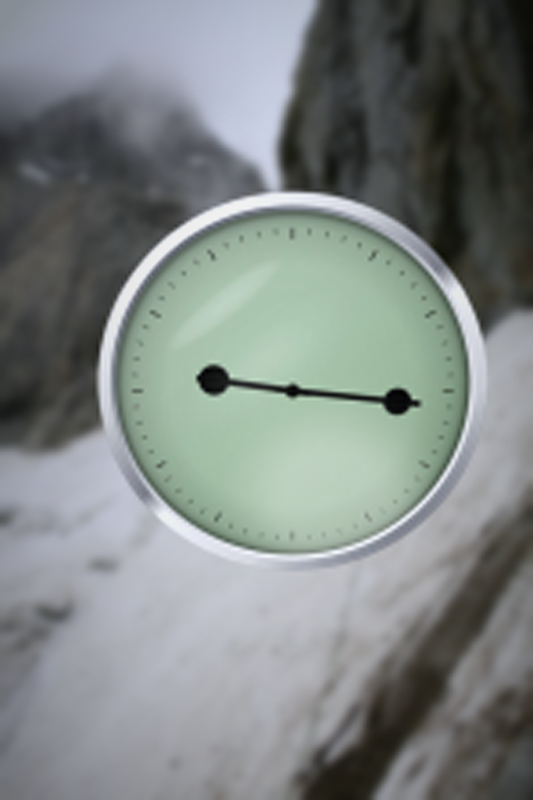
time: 9:16
